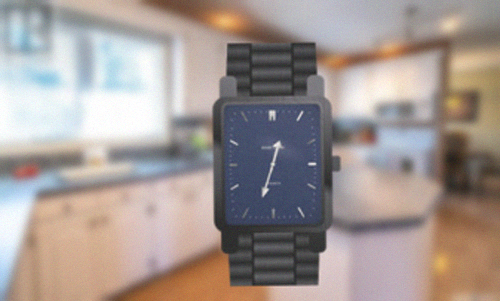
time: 12:33
